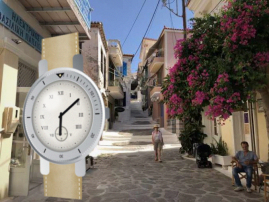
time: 6:09
